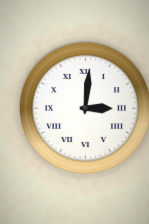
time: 3:01
